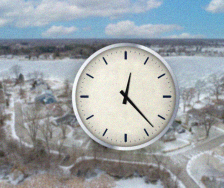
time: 12:23
